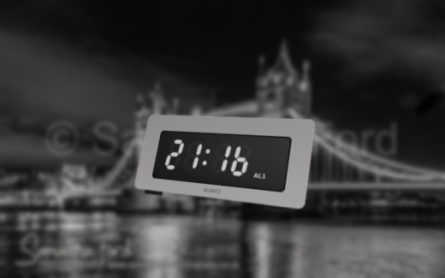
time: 21:16
